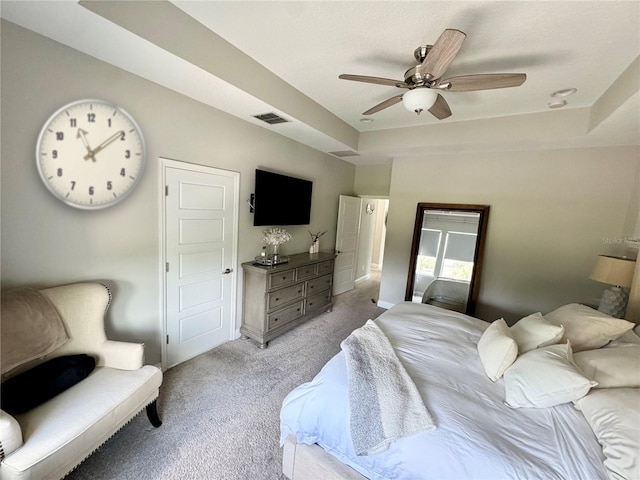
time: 11:09
